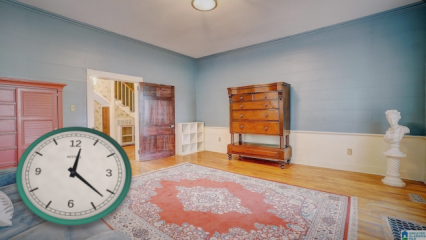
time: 12:22
